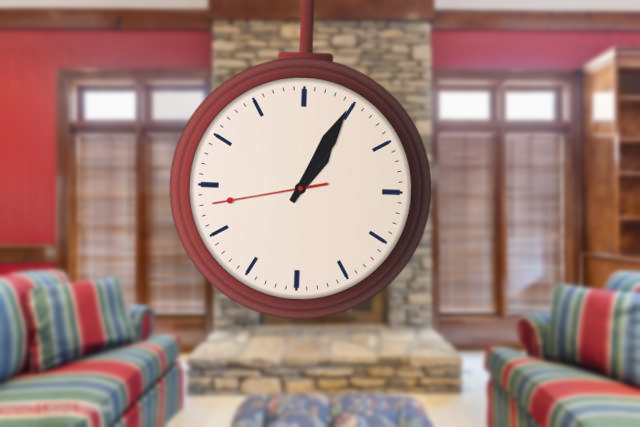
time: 1:04:43
